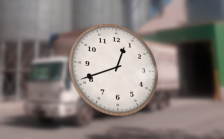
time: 12:41
